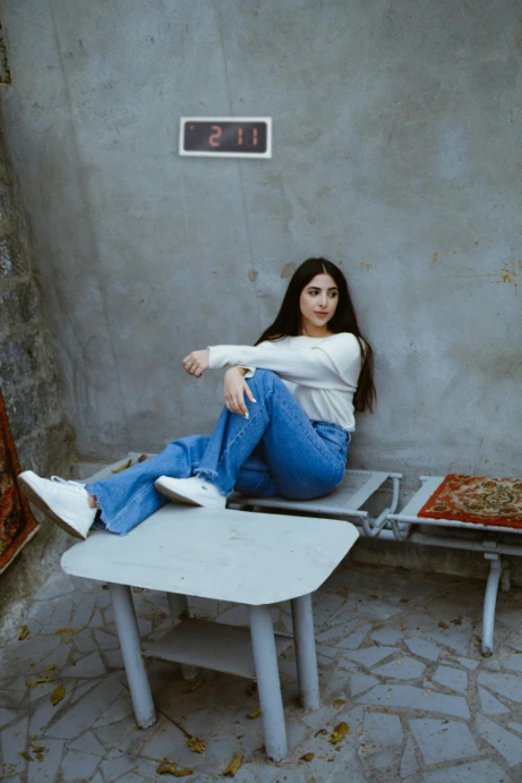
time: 2:11
